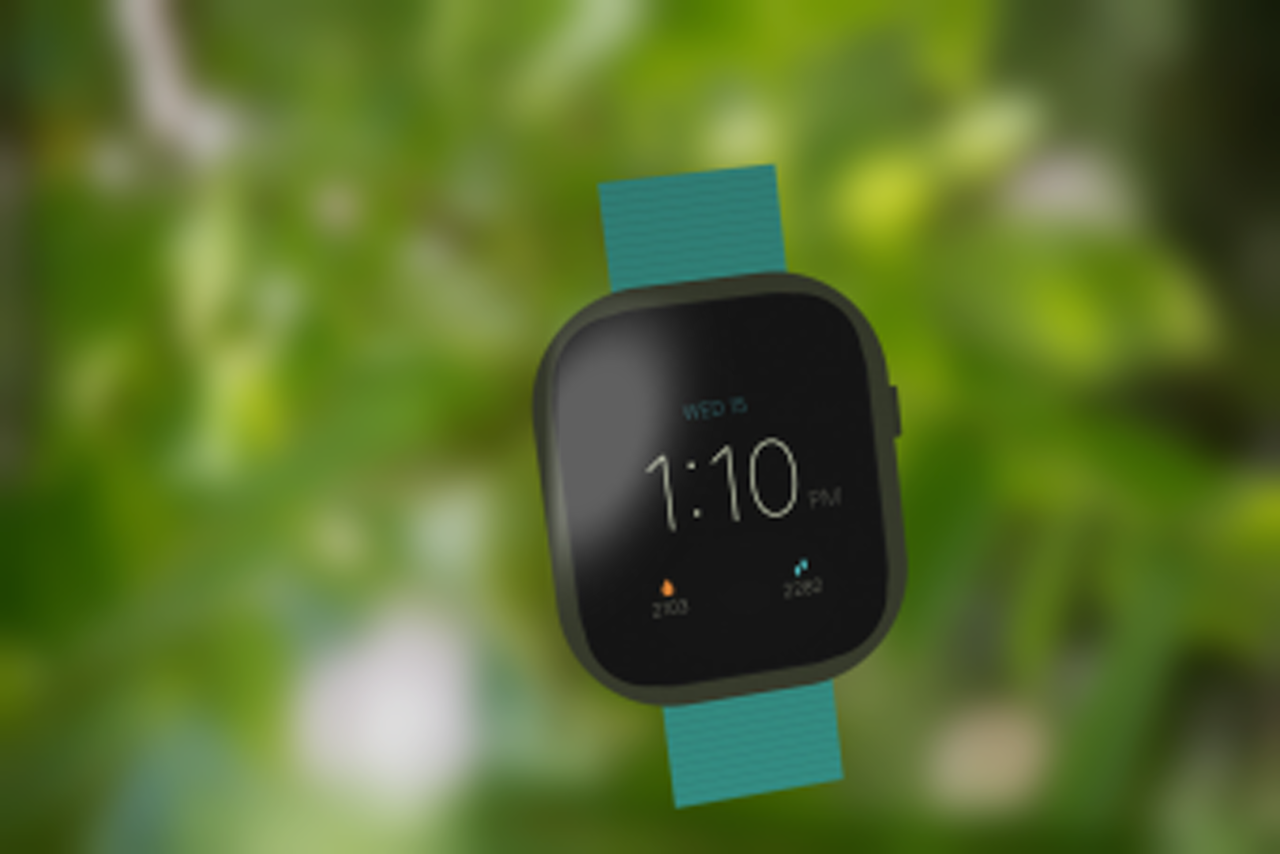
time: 1:10
